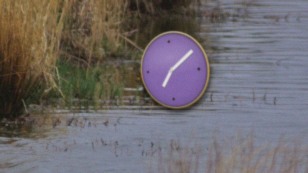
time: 7:09
